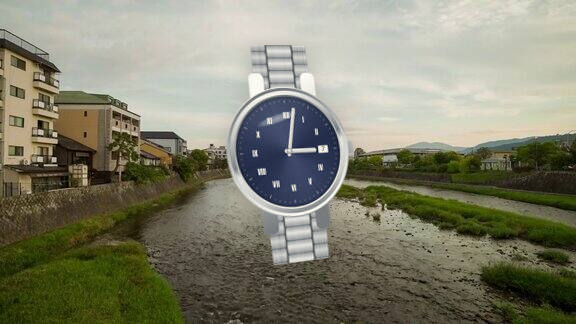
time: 3:02
